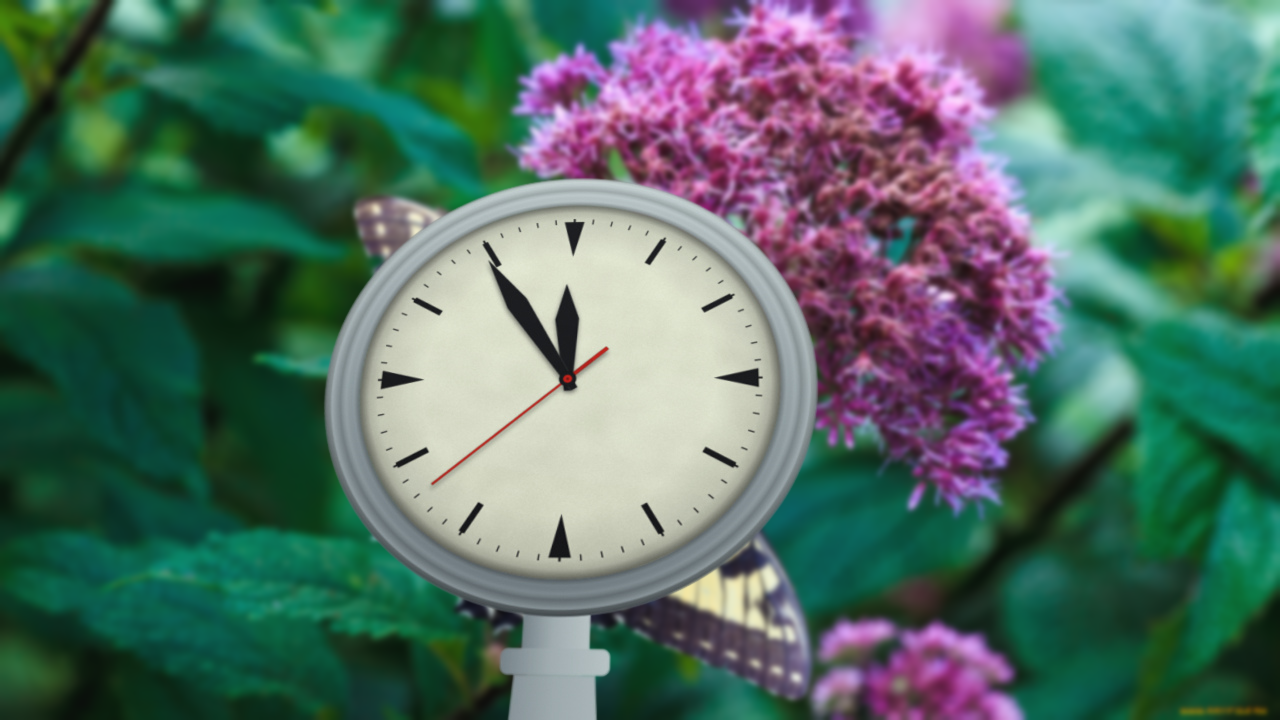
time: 11:54:38
